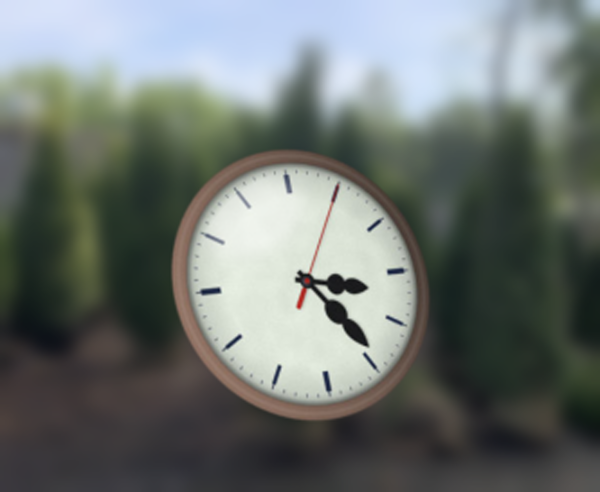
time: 3:24:05
